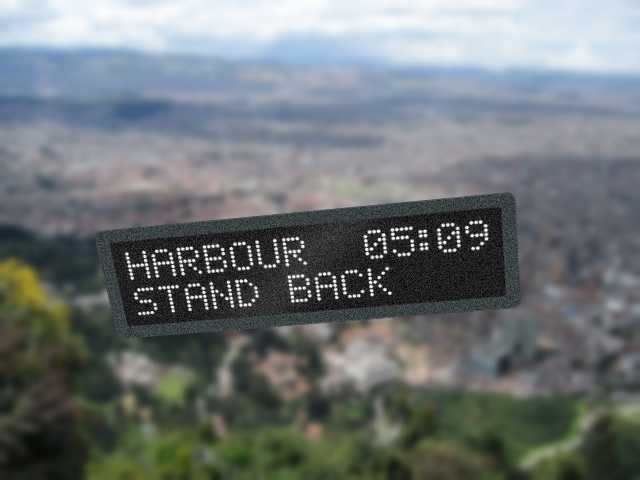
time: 5:09
